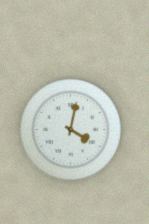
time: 4:02
